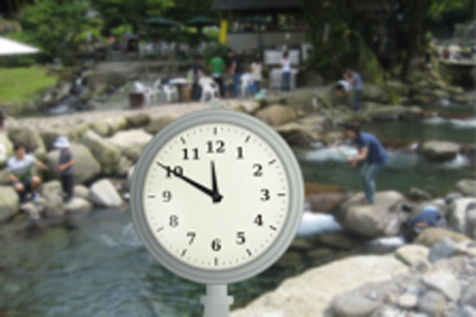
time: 11:50
